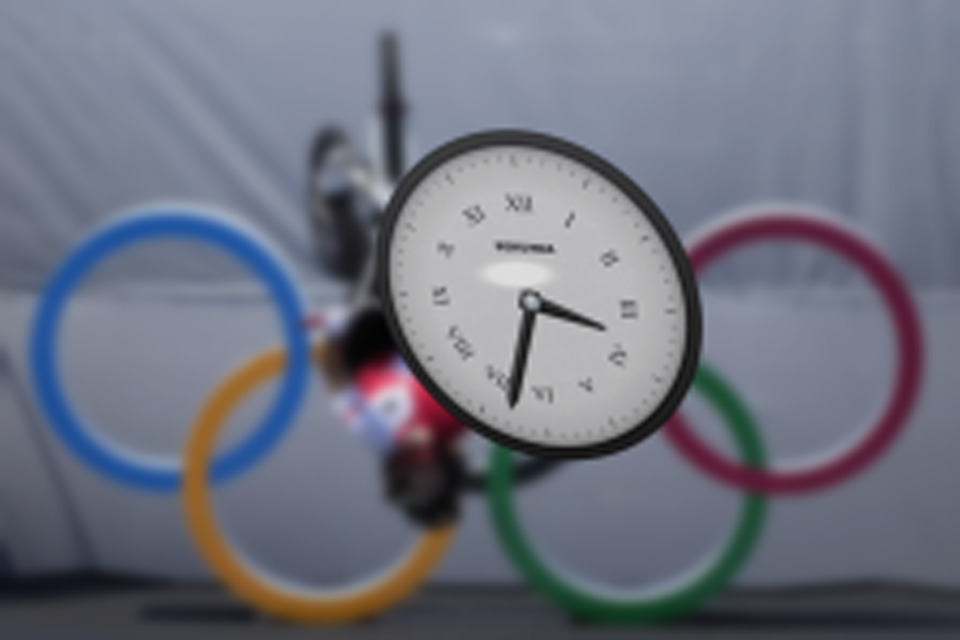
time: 3:33
